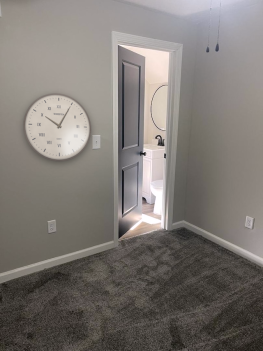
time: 10:05
